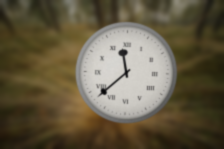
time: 11:38
